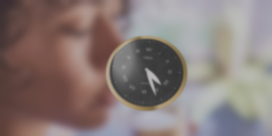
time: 4:26
